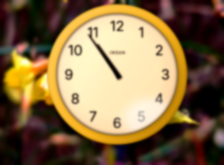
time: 10:54
